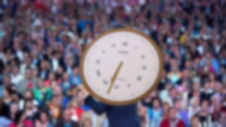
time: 6:32
